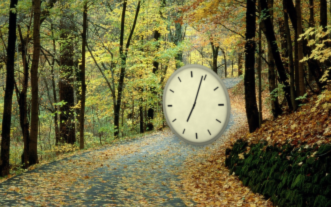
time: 7:04
